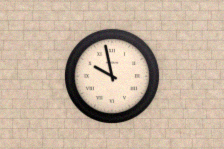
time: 9:58
